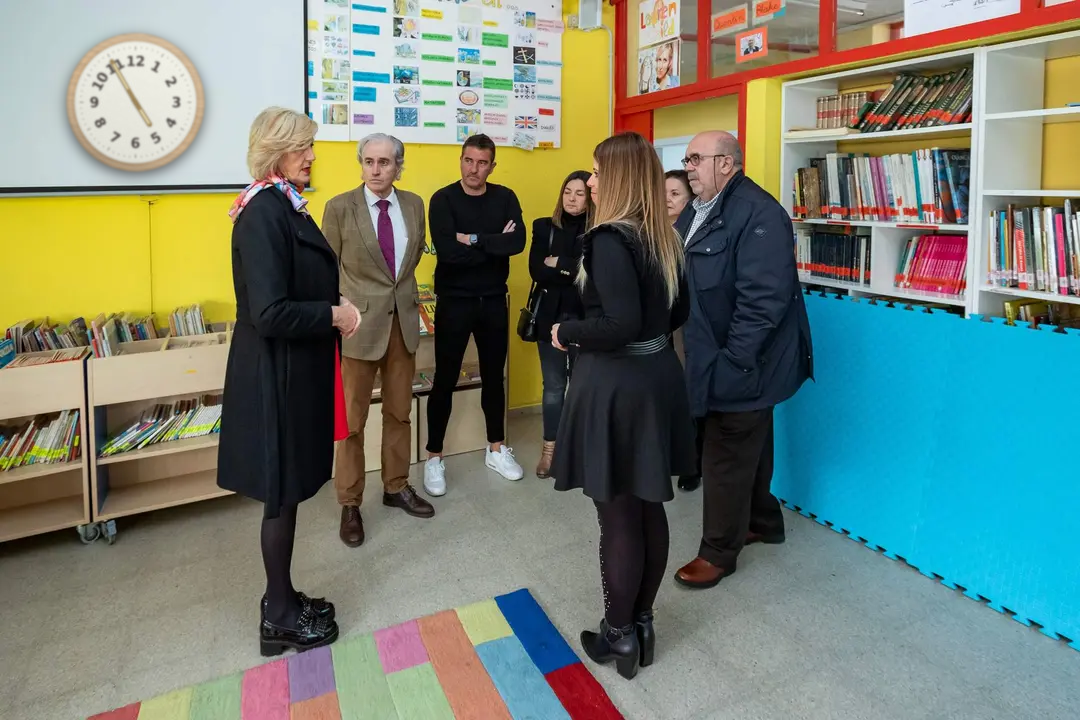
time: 4:55
